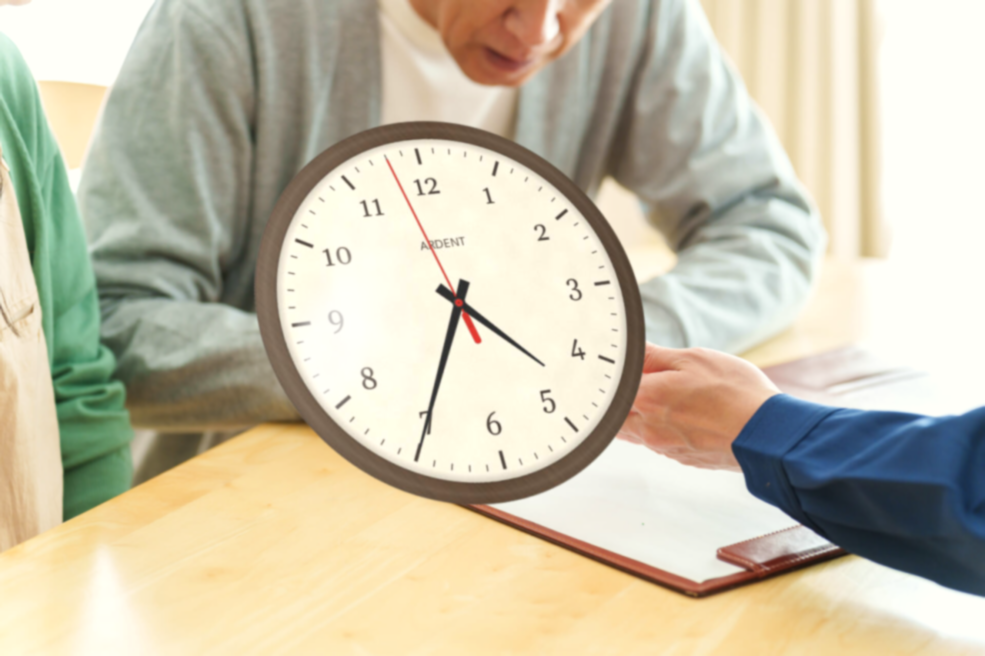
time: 4:34:58
